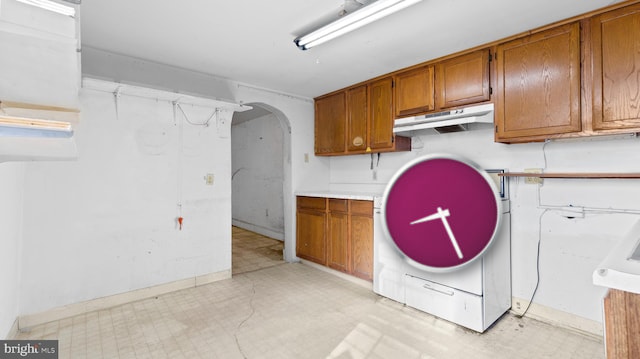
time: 8:26
